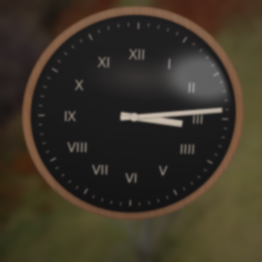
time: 3:14
